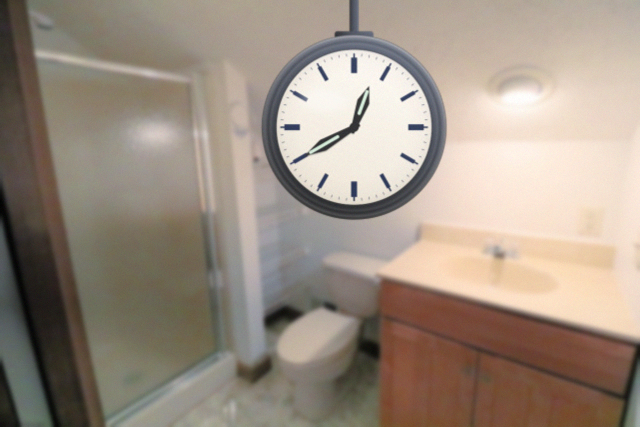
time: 12:40
